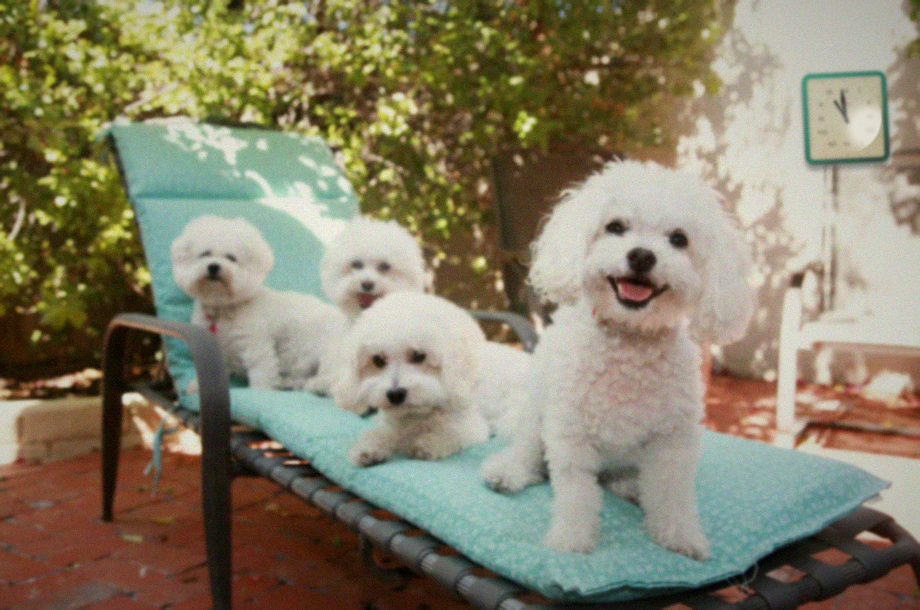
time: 10:59
